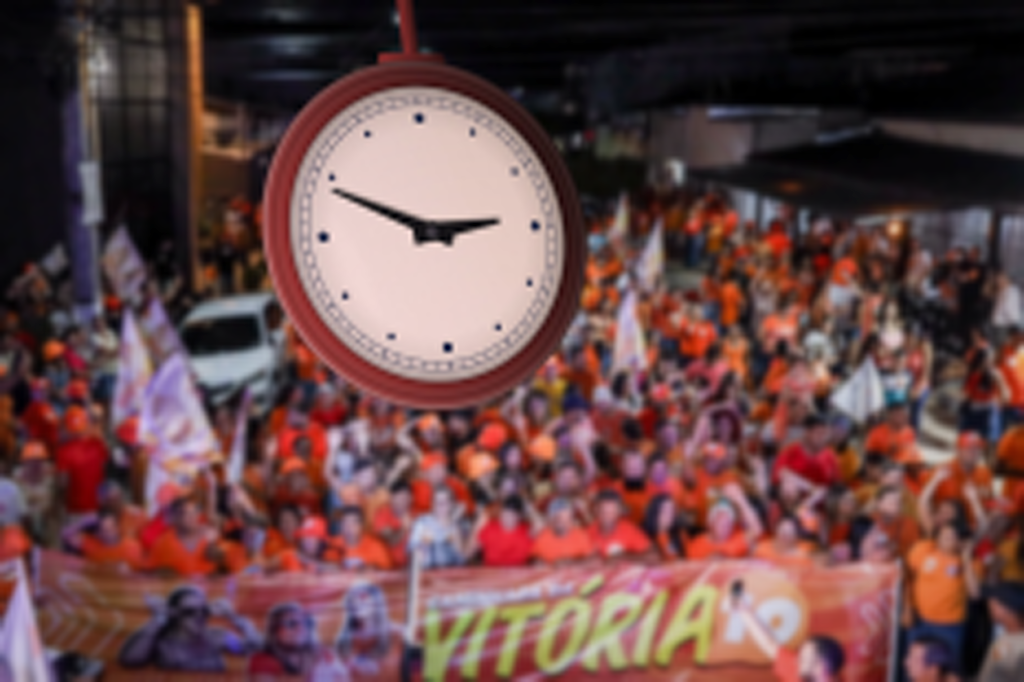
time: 2:49
